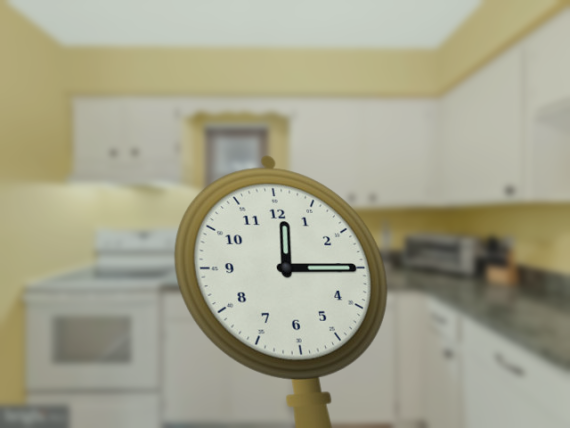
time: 12:15
